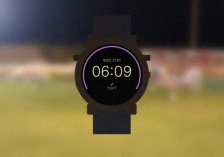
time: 6:09
